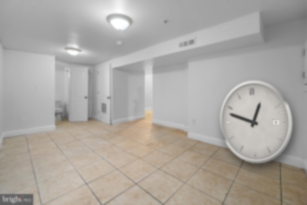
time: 12:48
